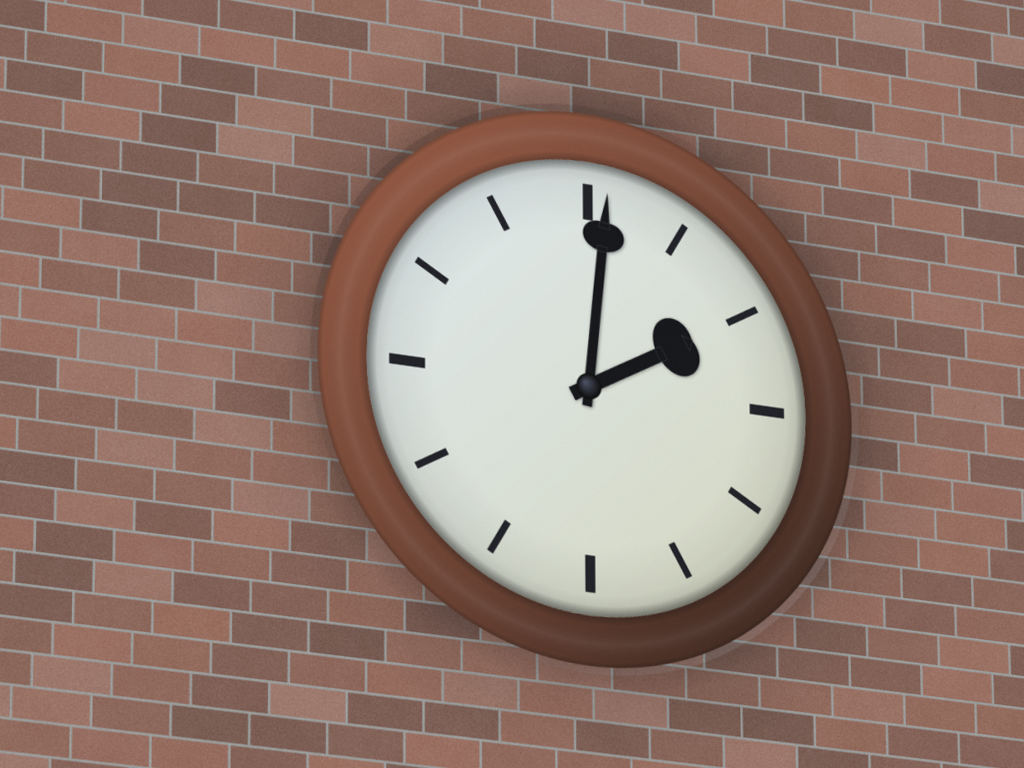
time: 2:01
